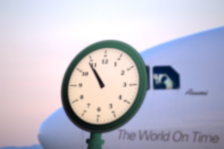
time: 10:54
